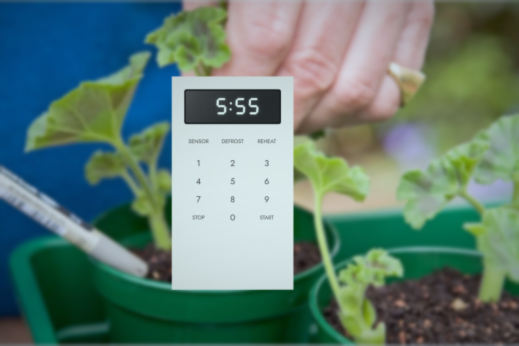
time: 5:55
